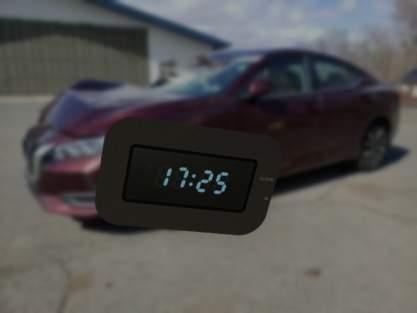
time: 17:25
